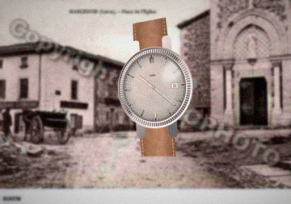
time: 10:22
